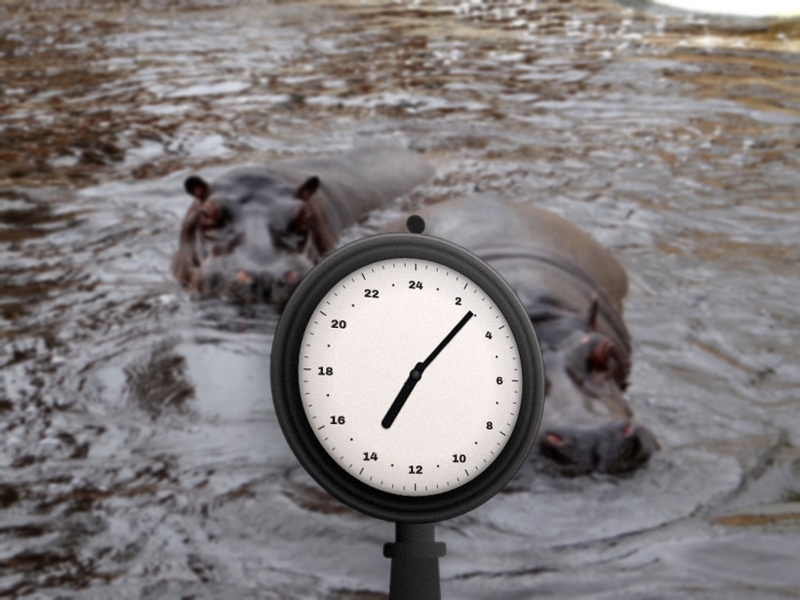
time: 14:07
